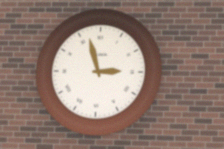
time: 2:57
